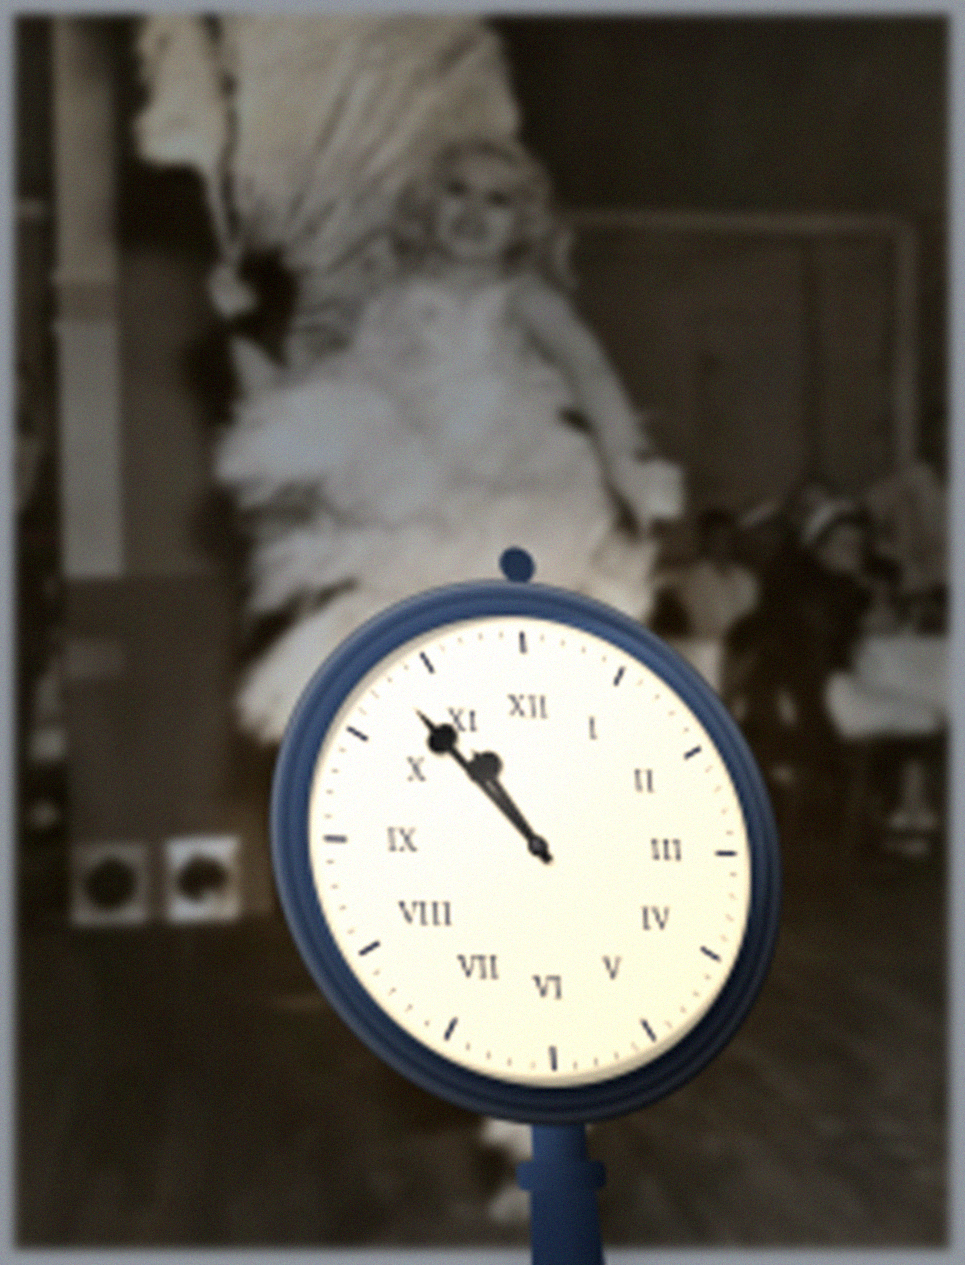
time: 10:53
